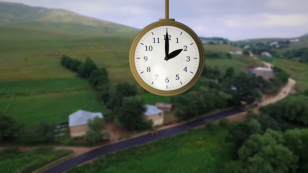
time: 2:00
